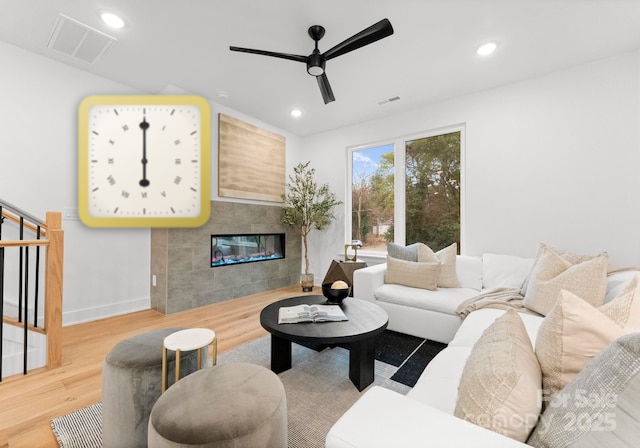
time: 6:00
